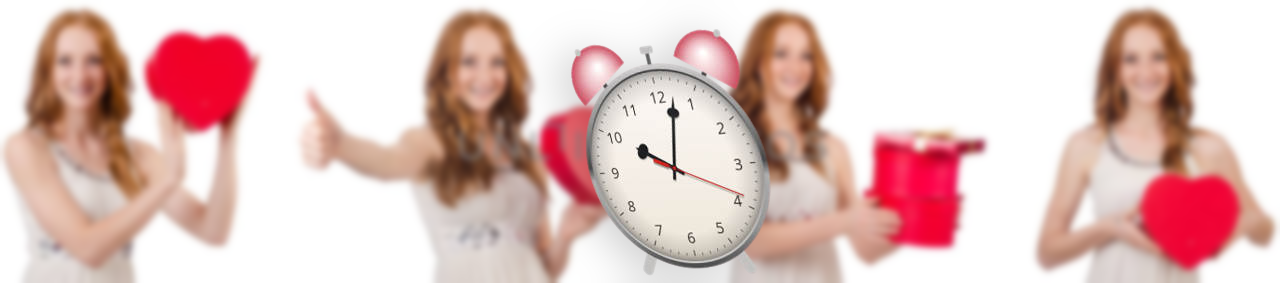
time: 10:02:19
